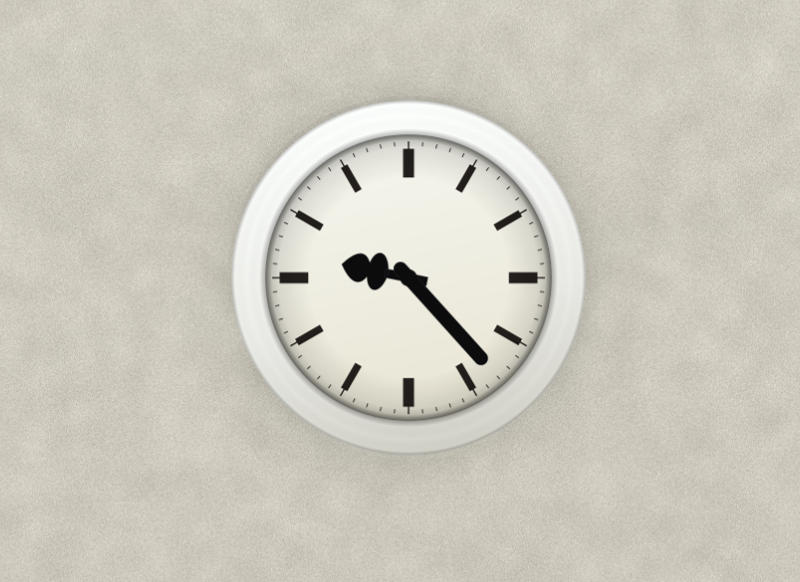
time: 9:23
